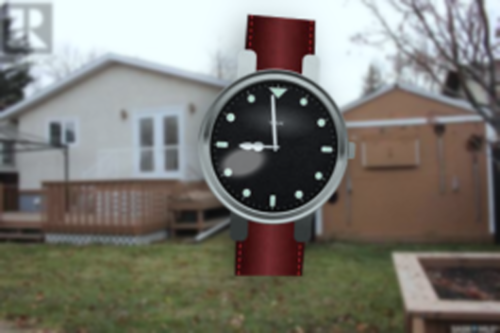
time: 8:59
